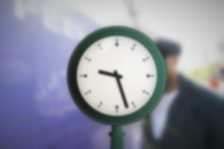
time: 9:27
